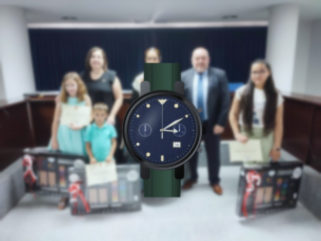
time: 3:10
